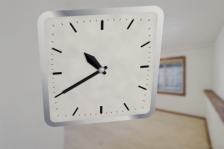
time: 10:40
